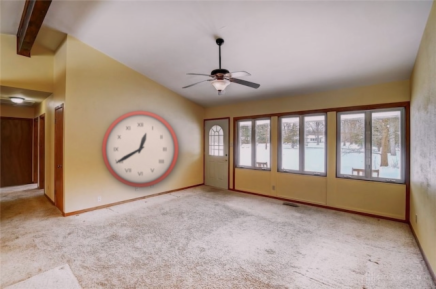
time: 12:40
